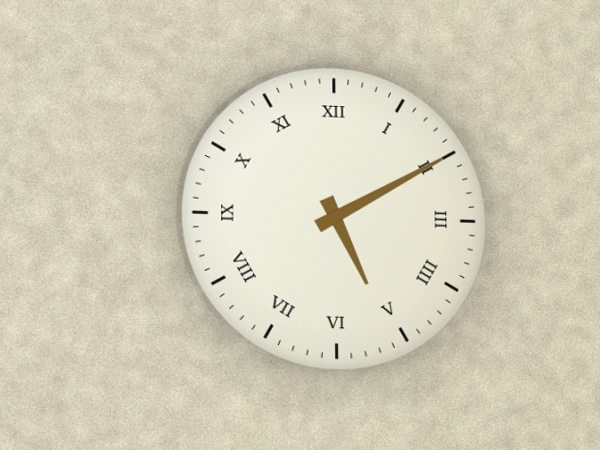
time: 5:10
